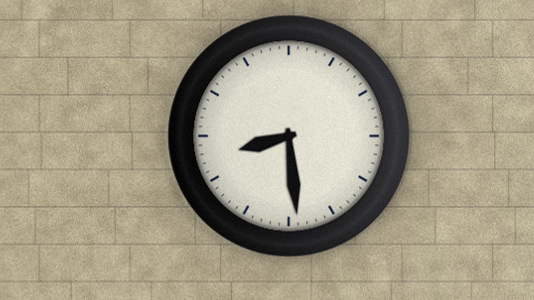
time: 8:29
